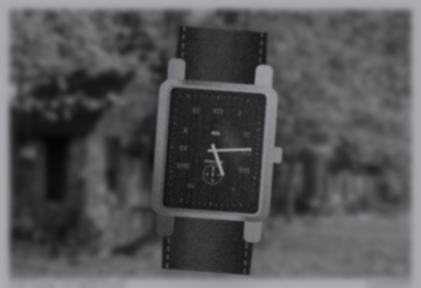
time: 5:14
